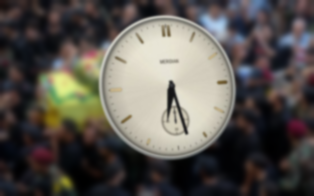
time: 6:28
